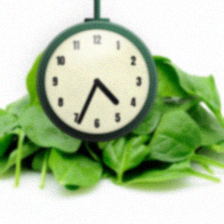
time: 4:34
